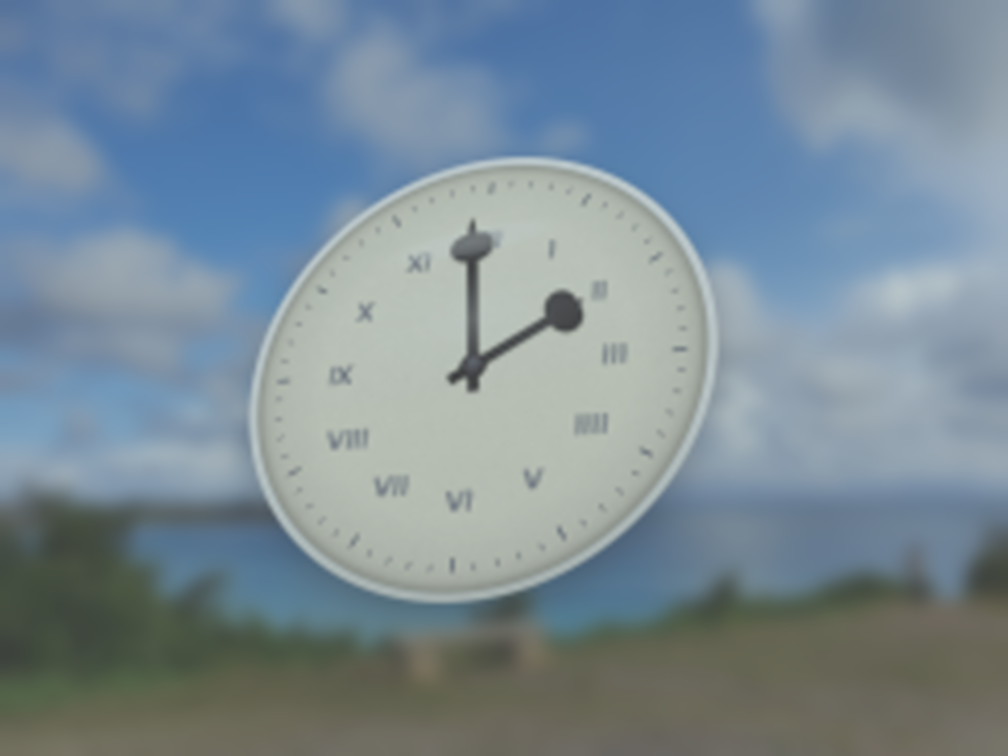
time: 1:59
